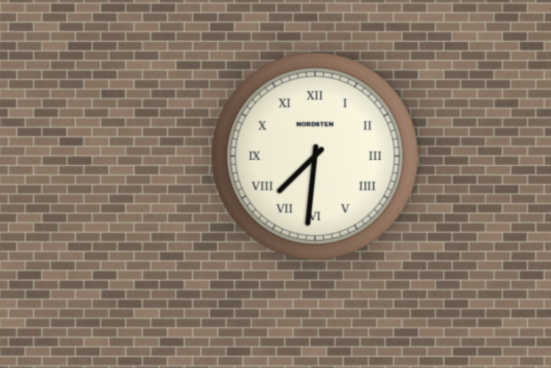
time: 7:31
